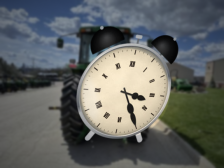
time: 3:25
